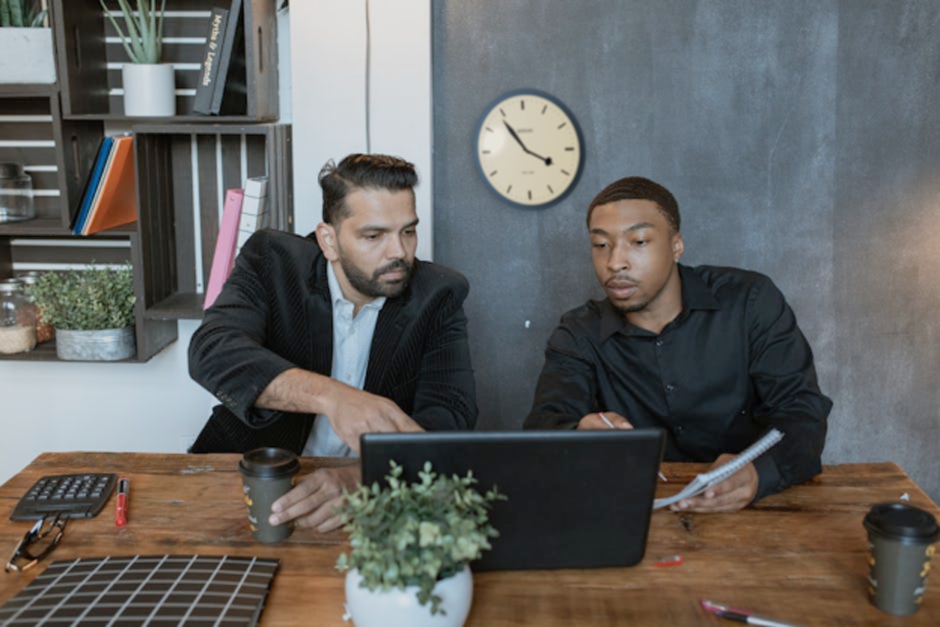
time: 3:54
